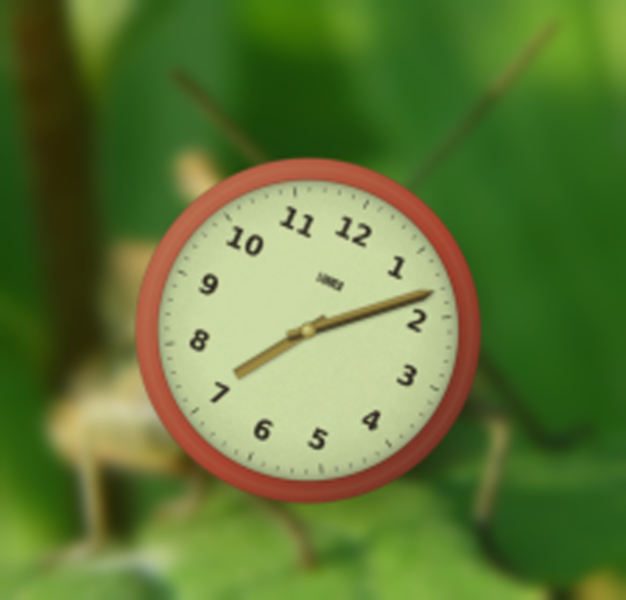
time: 7:08
